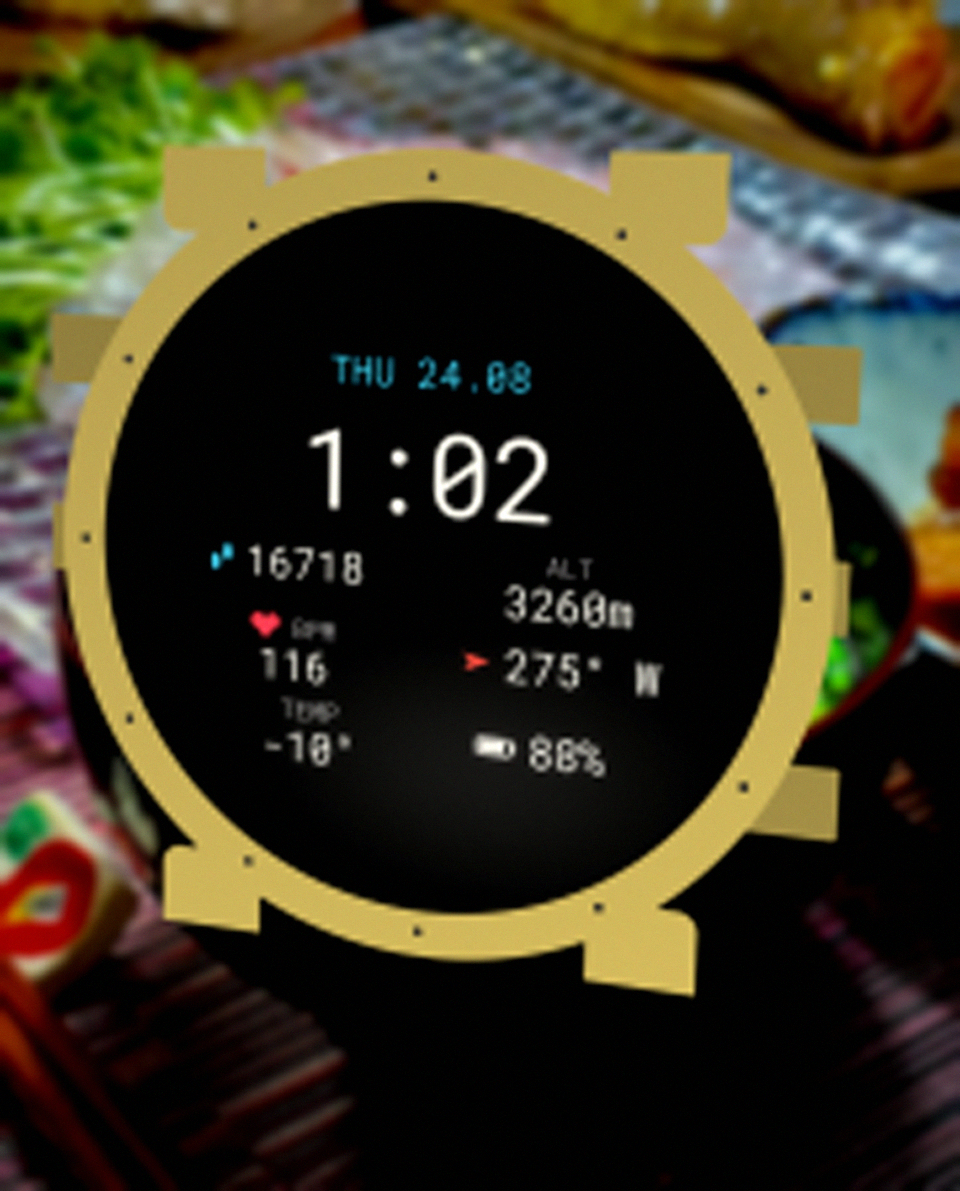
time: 1:02
